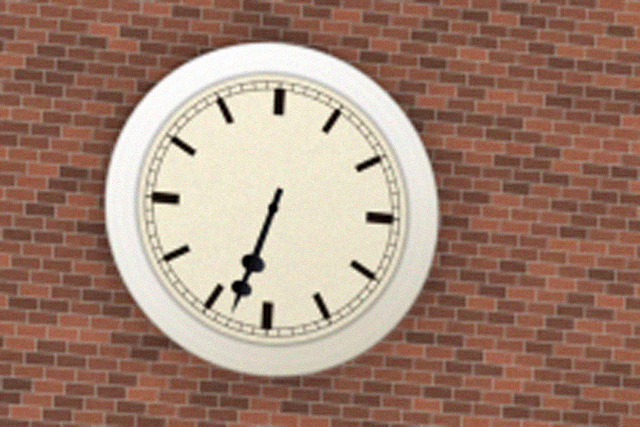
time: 6:33
